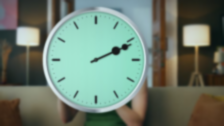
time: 2:11
